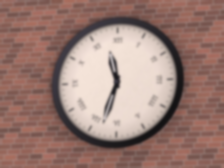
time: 11:33
